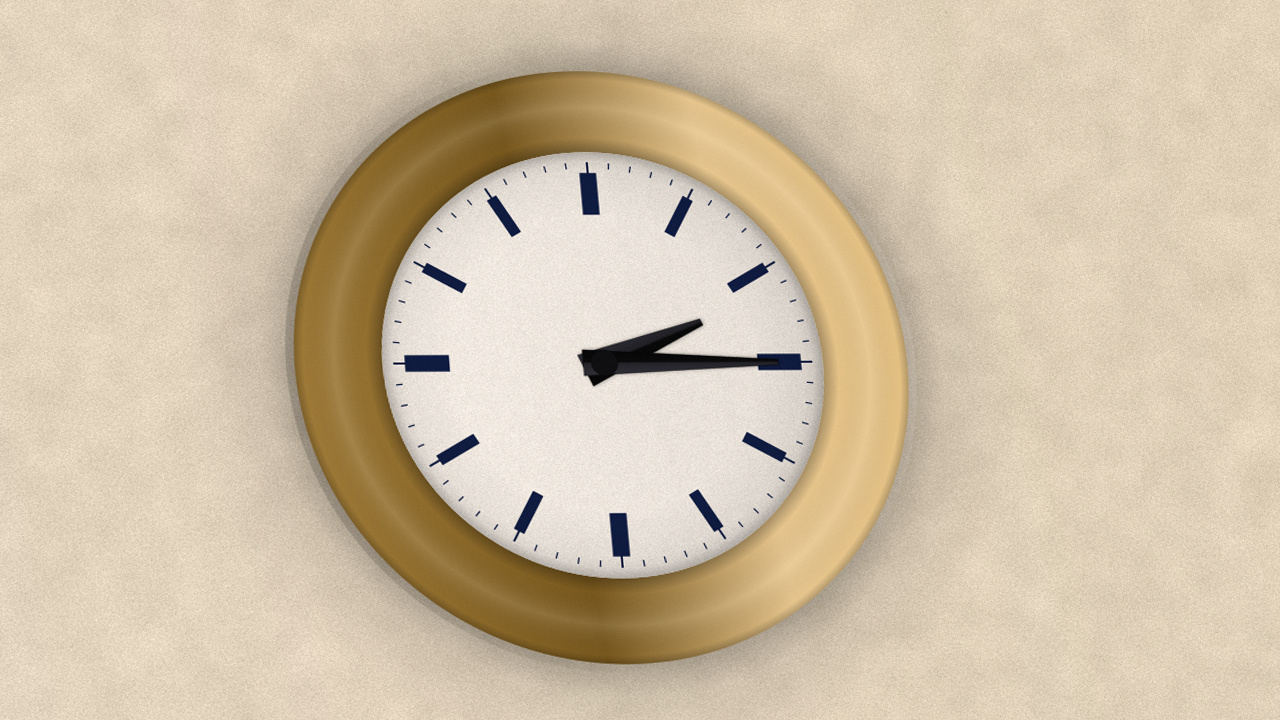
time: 2:15
